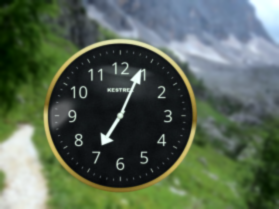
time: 7:04
